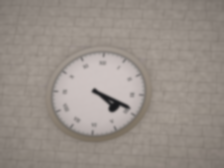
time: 4:19
